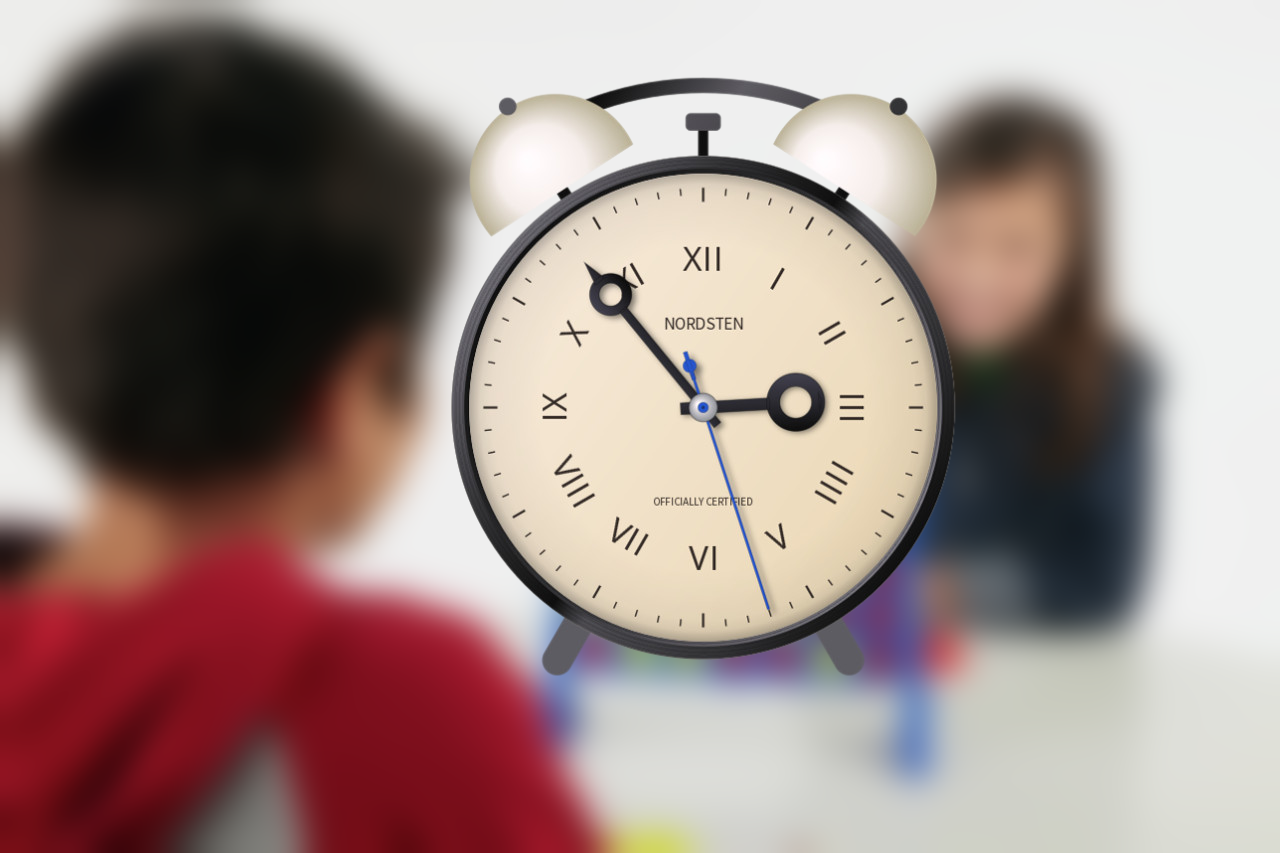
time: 2:53:27
